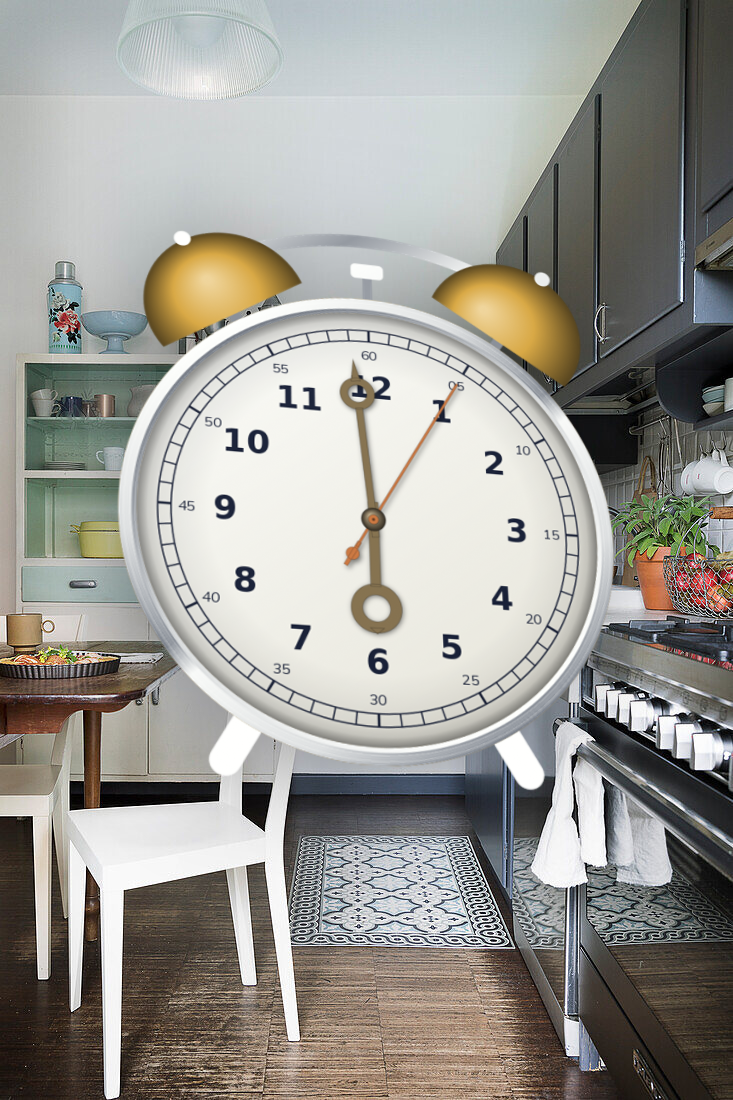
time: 5:59:05
